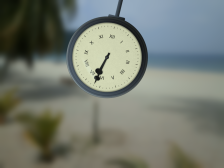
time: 6:32
